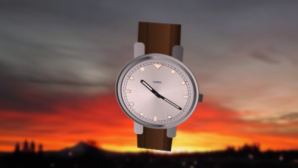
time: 10:20
